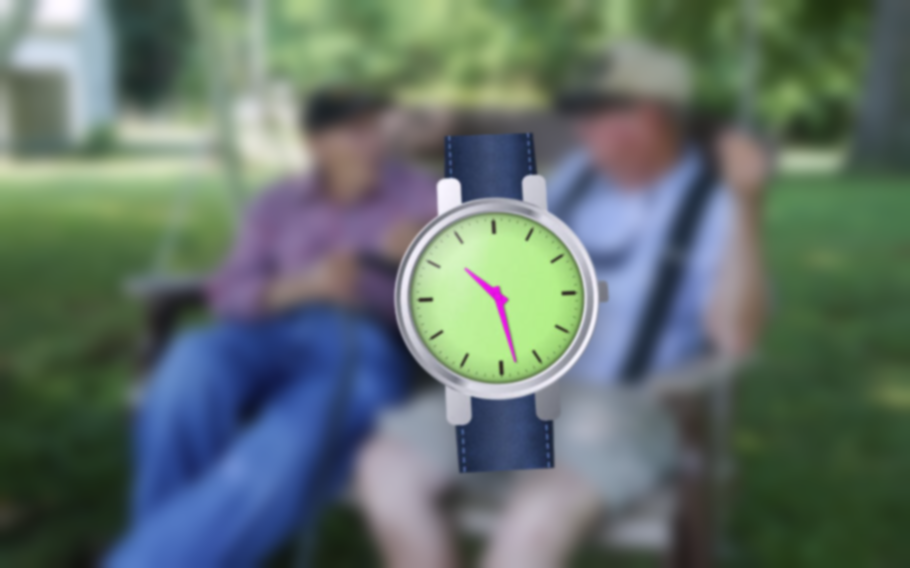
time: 10:28
